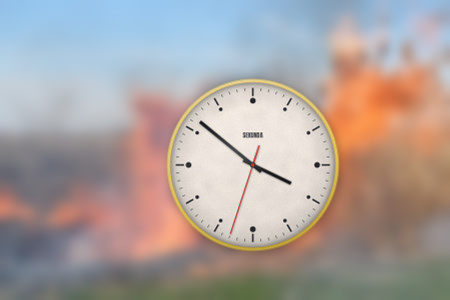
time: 3:51:33
